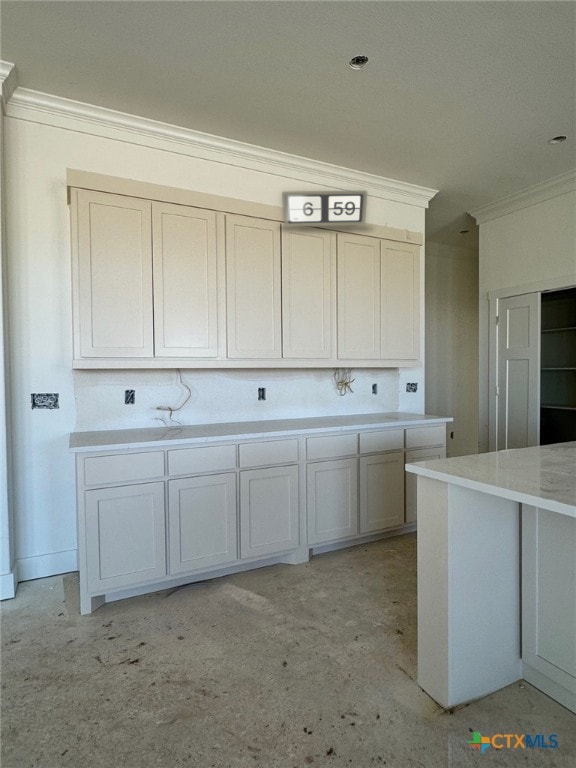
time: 6:59
